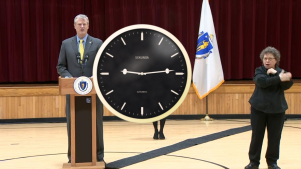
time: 9:14
